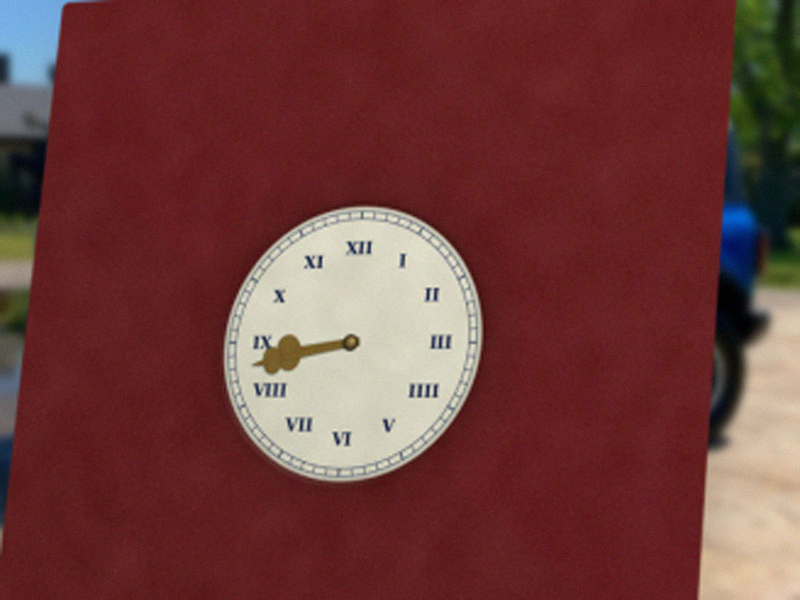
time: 8:43
